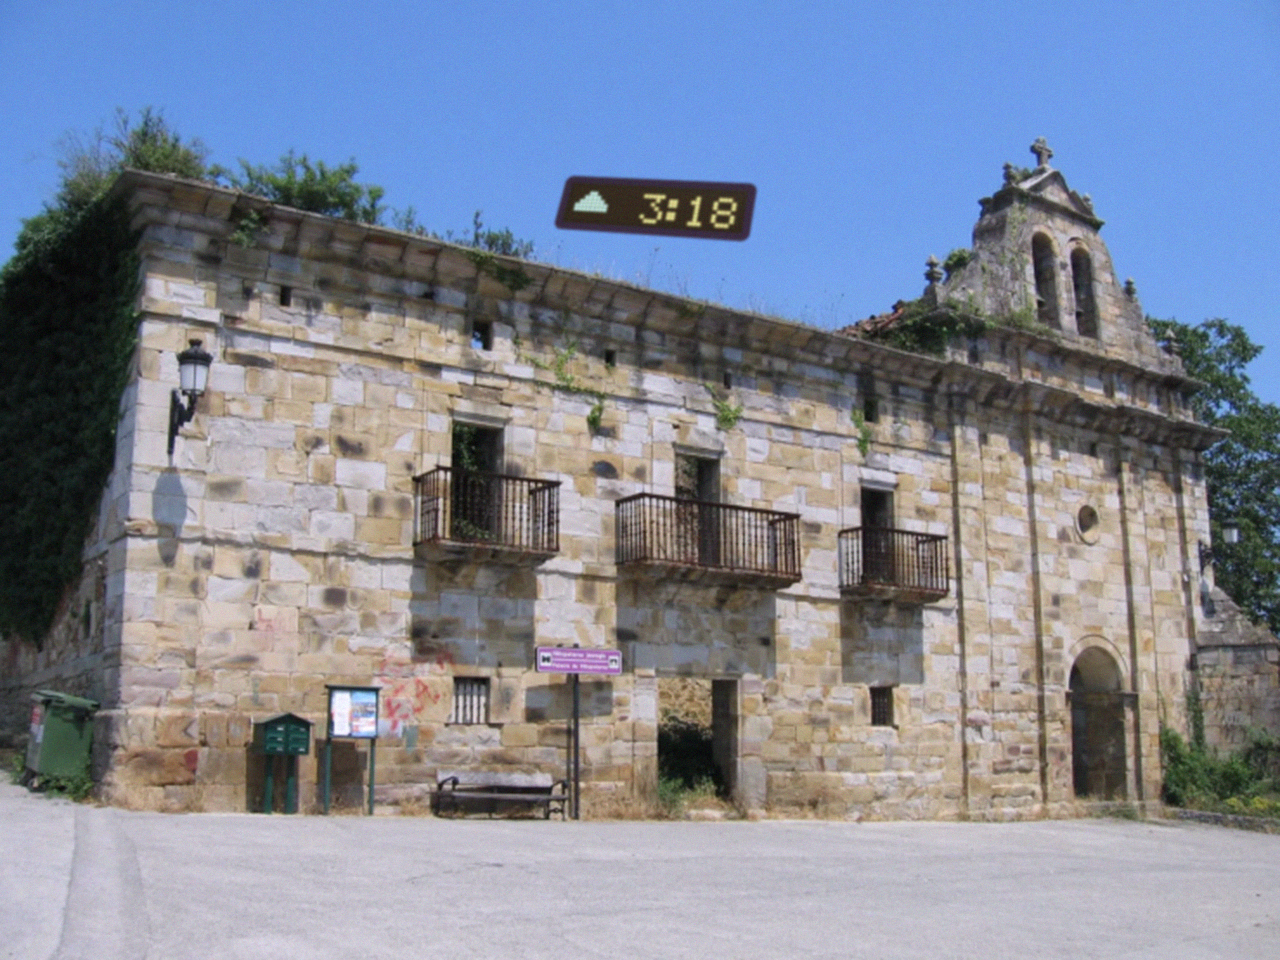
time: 3:18
